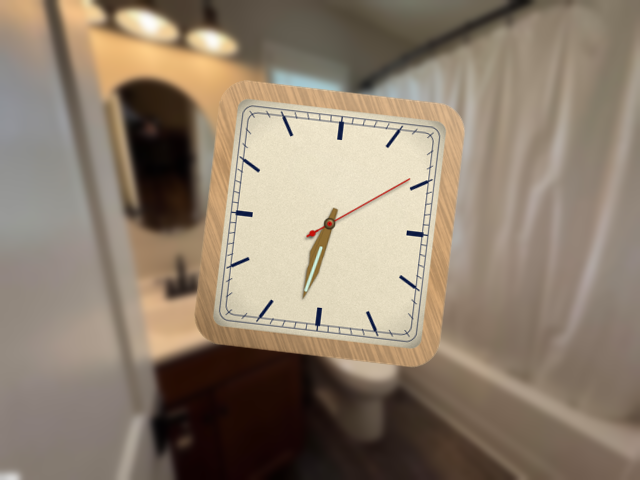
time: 6:32:09
